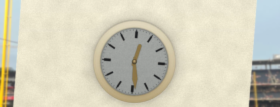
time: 12:29
